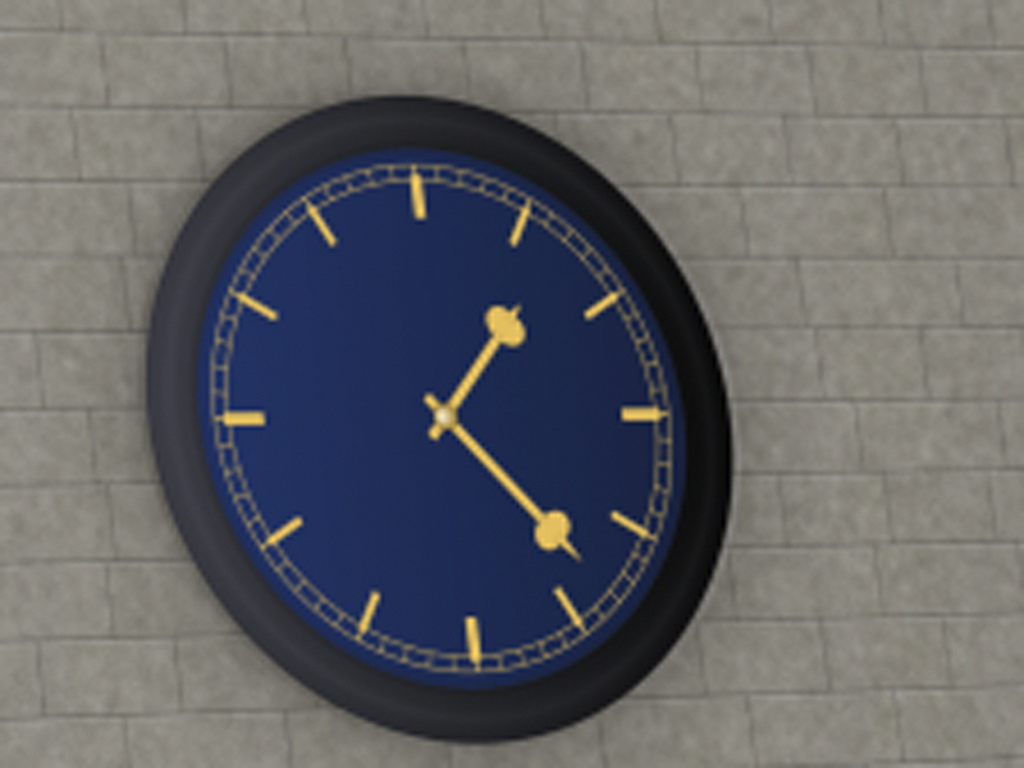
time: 1:23
